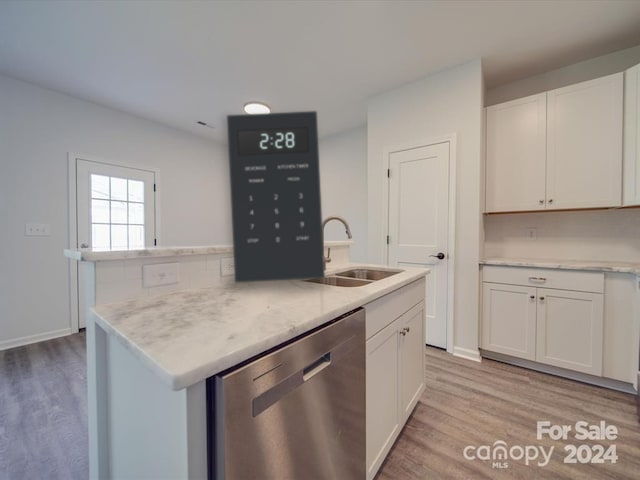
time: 2:28
